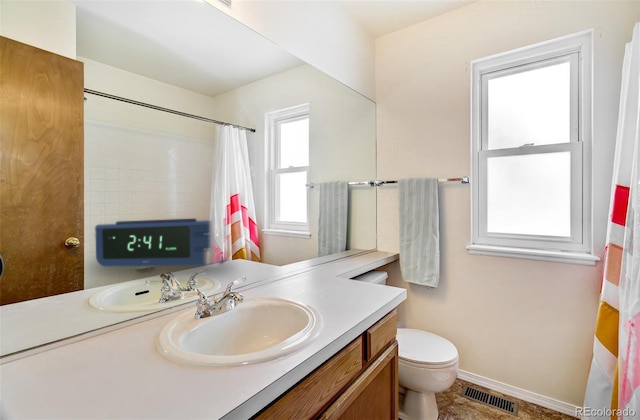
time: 2:41
